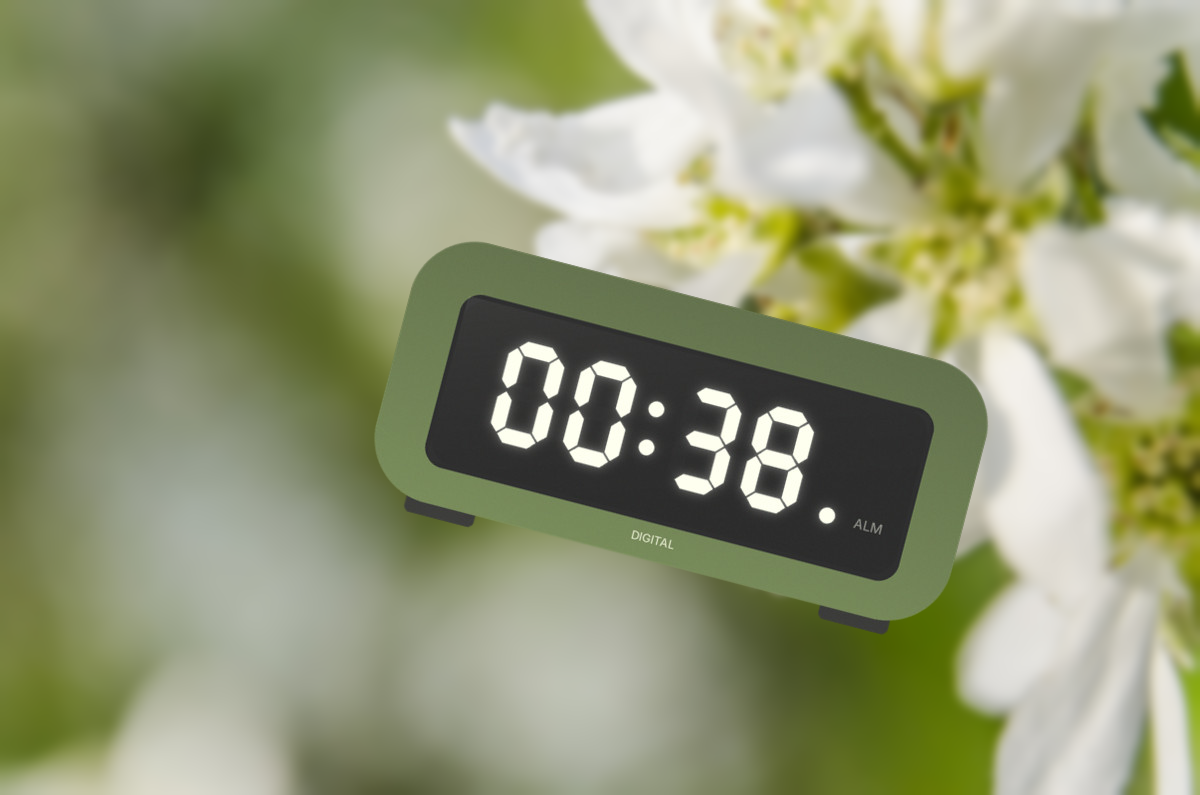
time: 0:38
